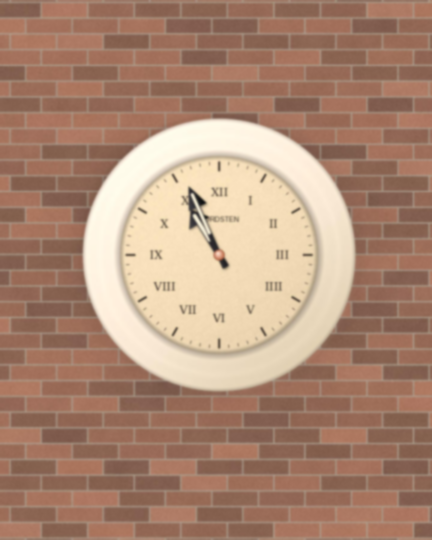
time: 10:56
